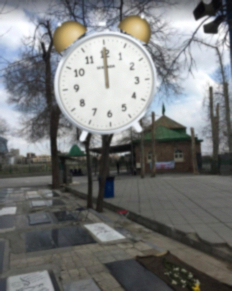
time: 12:00
